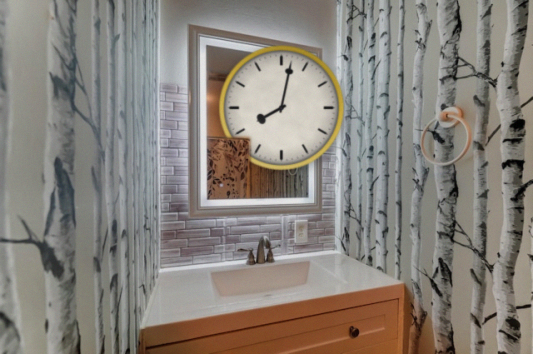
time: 8:02
